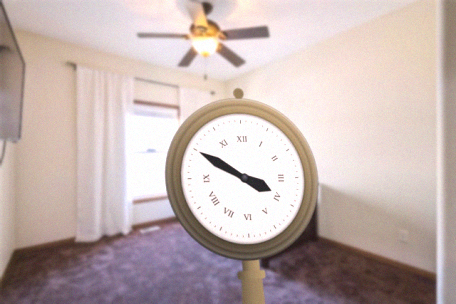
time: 3:50
